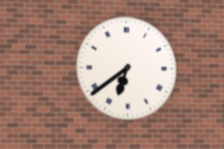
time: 6:39
